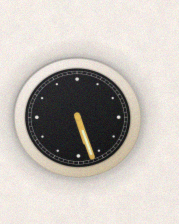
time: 5:27
